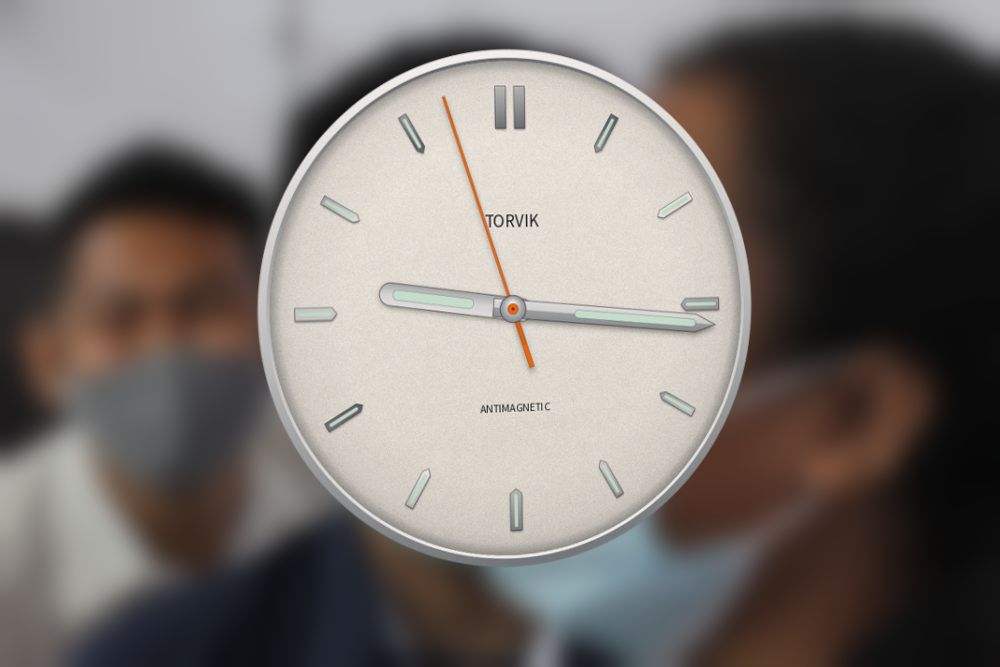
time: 9:15:57
